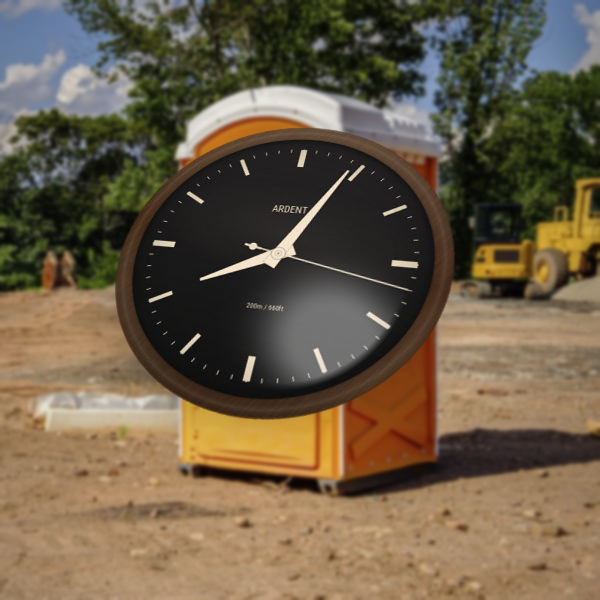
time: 8:04:17
